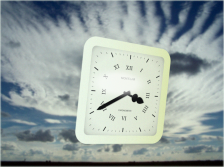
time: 3:40
